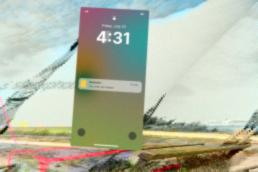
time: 4:31
